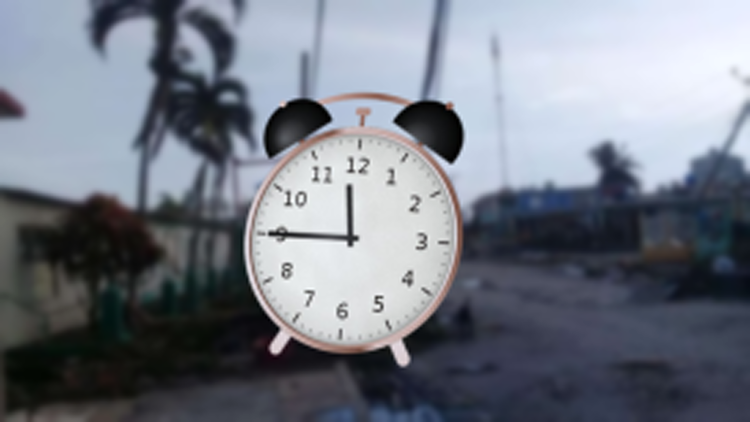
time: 11:45
